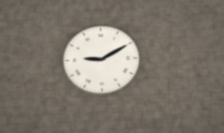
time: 9:10
